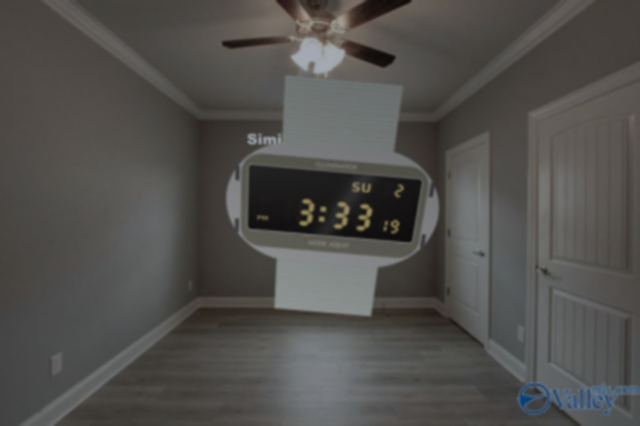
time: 3:33:19
